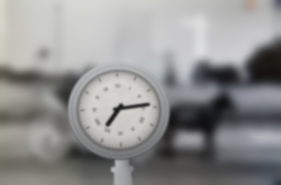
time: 7:14
